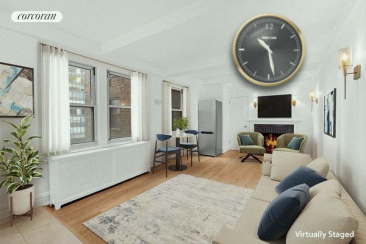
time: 10:28
